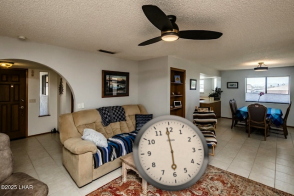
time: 5:59
